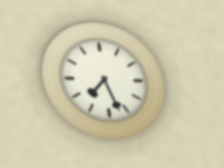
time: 7:27
